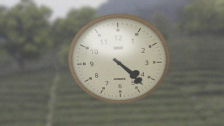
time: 4:23
